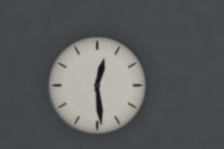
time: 12:29
